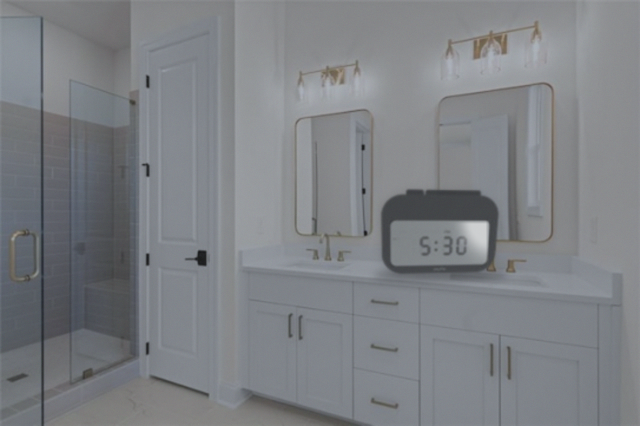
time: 5:30
